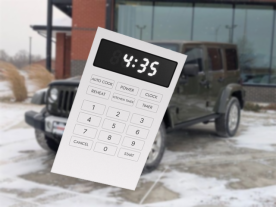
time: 4:35
